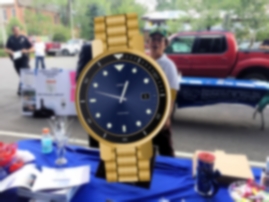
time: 12:48
